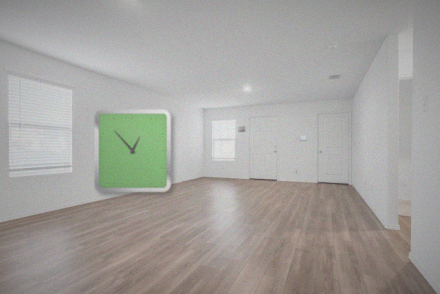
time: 12:53
